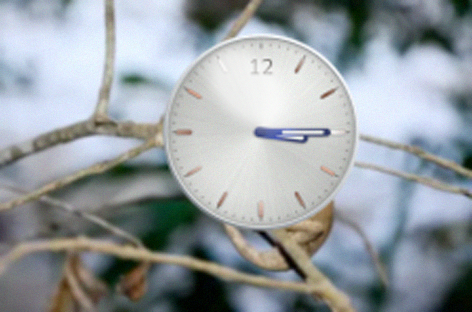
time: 3:15
